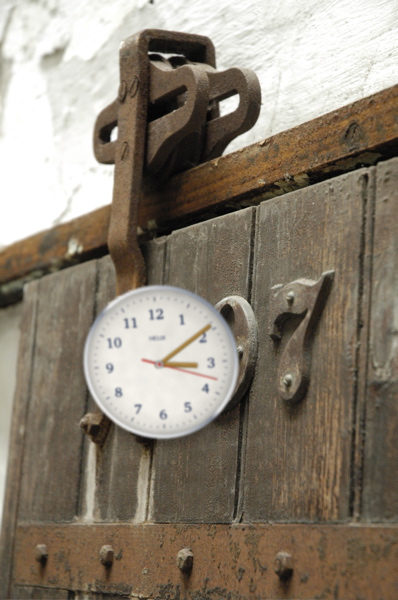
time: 3:09:18
